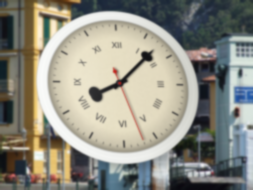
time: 8:07:27
